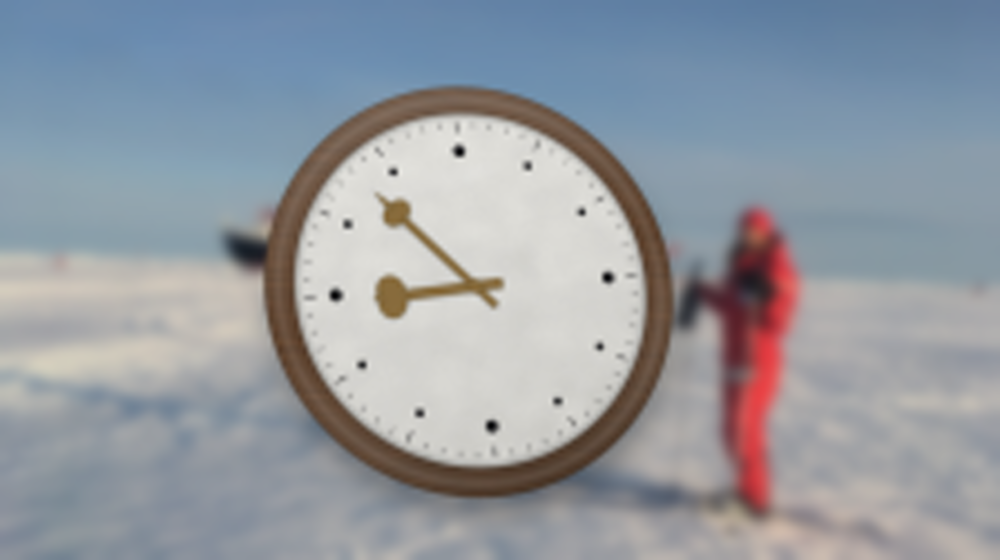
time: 8:53
